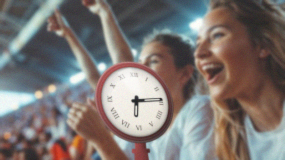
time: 6:14
